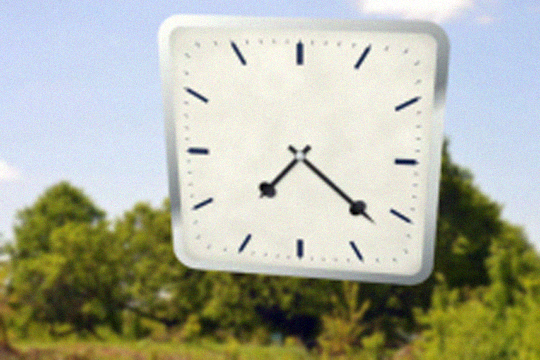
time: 7:22
